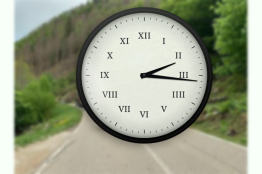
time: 2:16
